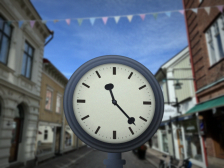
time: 11:23
